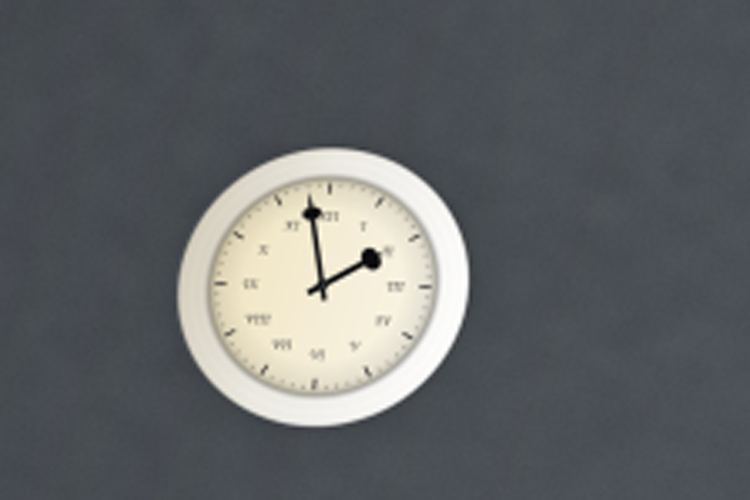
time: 1:58
